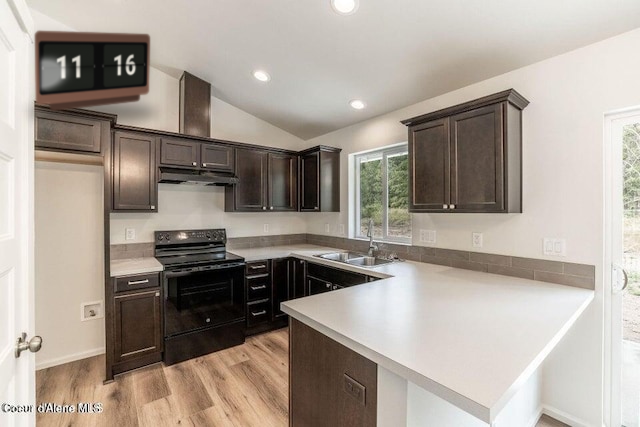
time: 11:16
